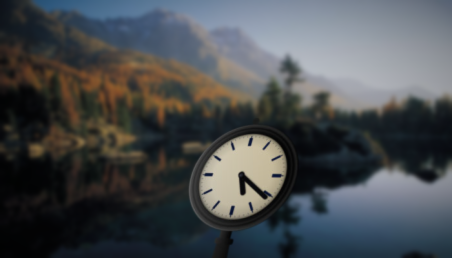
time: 5:21
